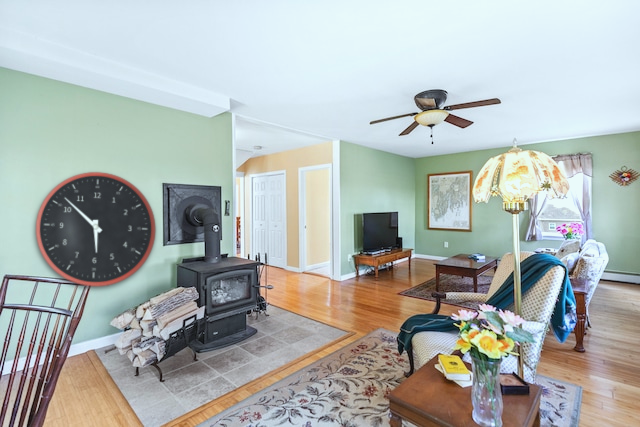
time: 5:52
